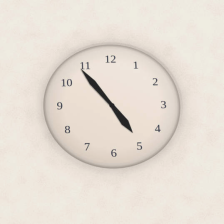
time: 4:54
